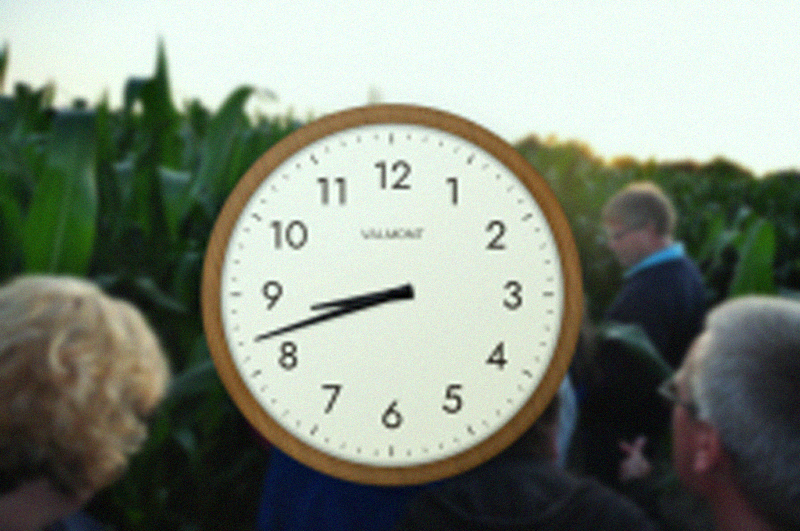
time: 8:42
